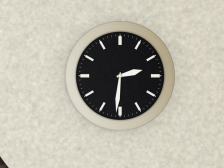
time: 2:31
